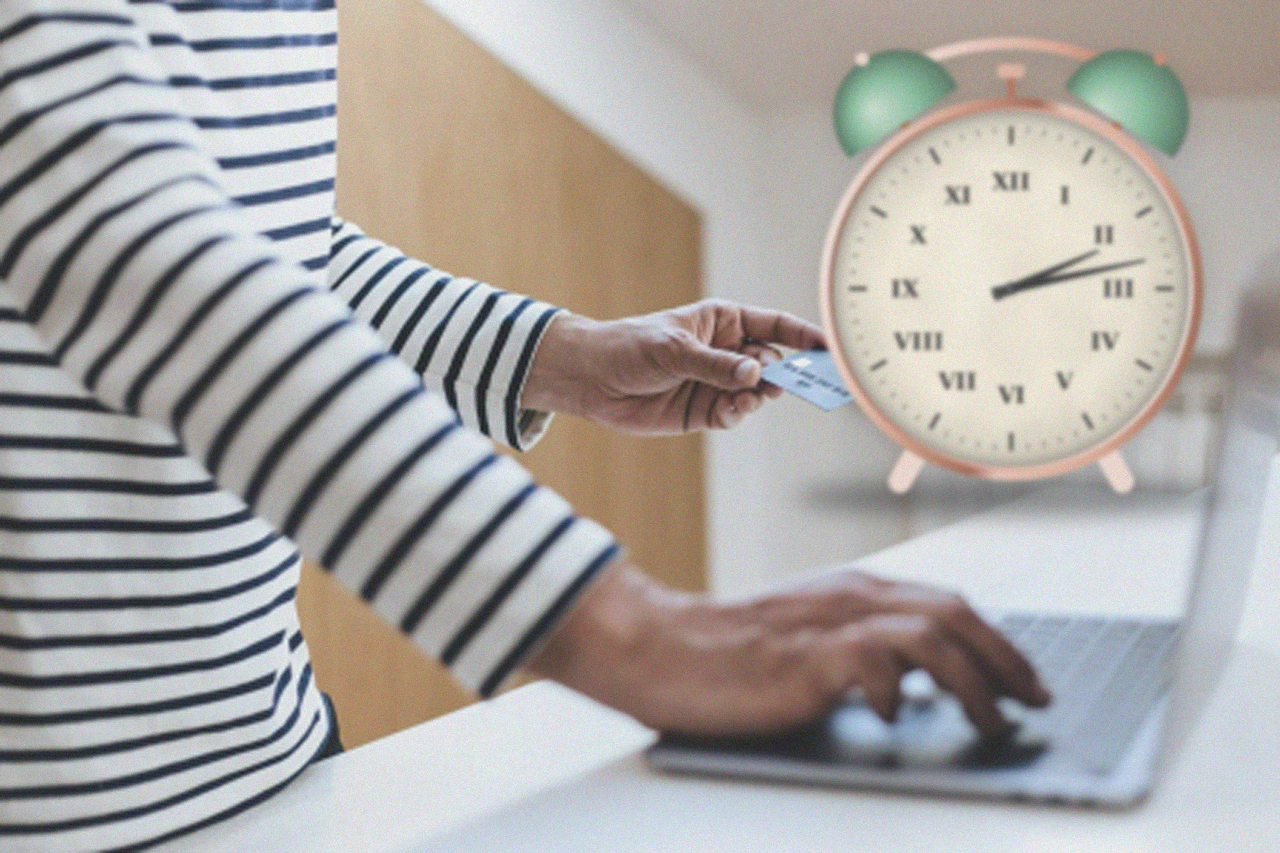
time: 2:13
